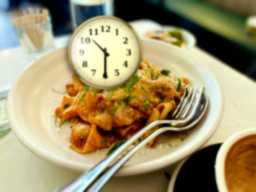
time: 10:30
